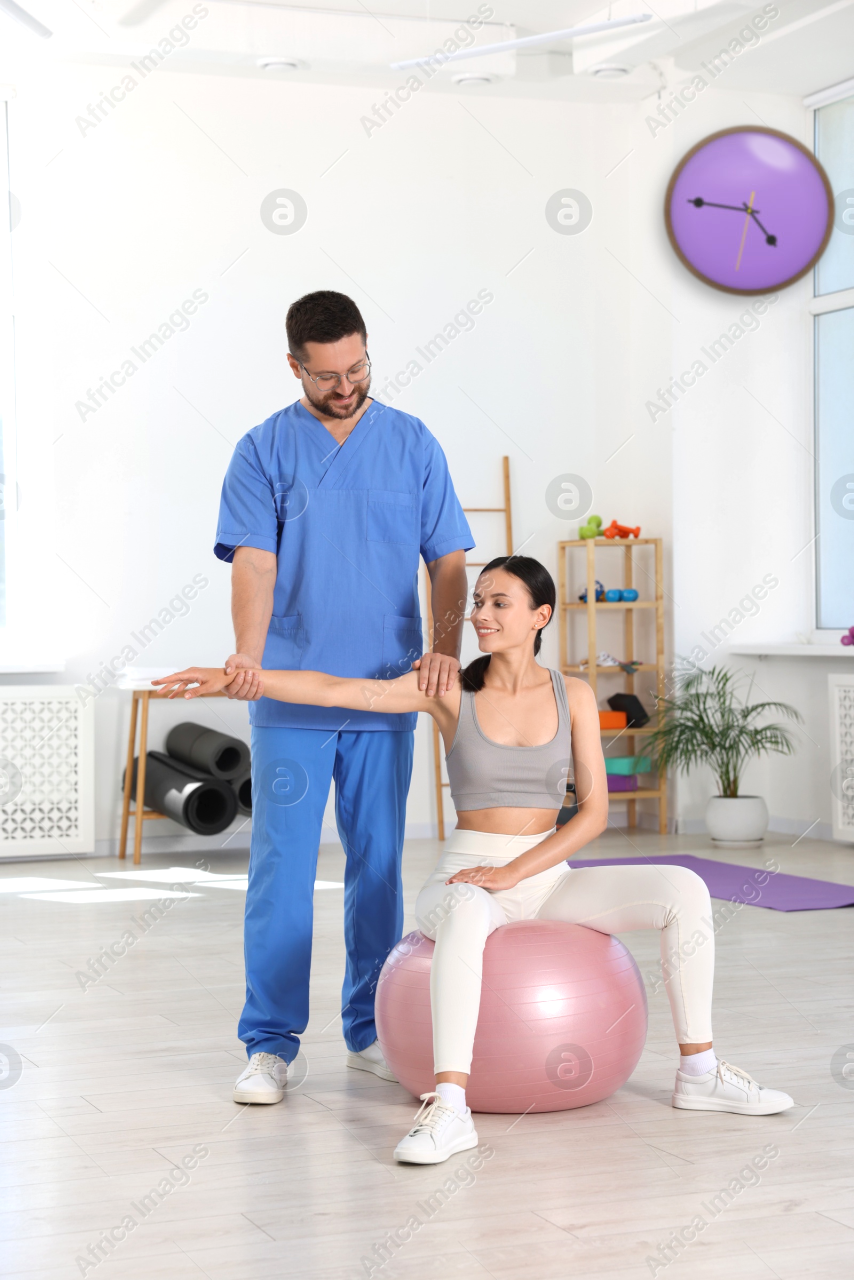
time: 4:46:32
